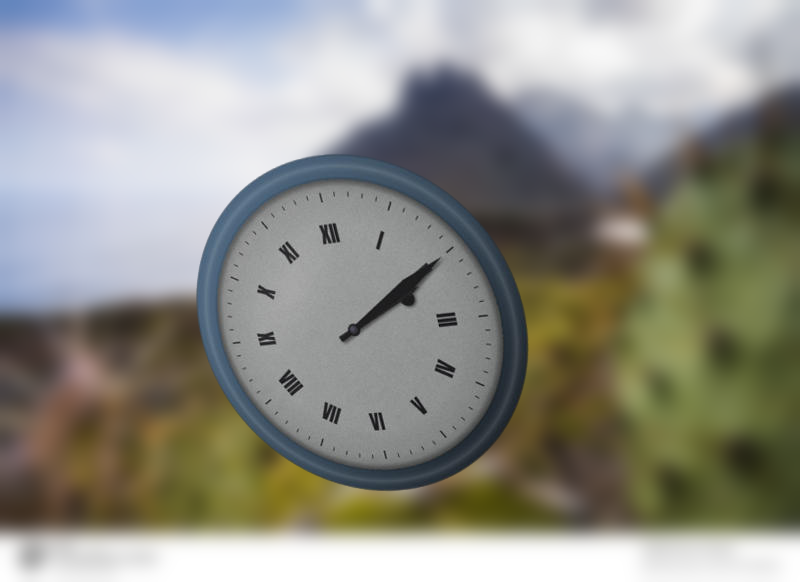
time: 2:10
